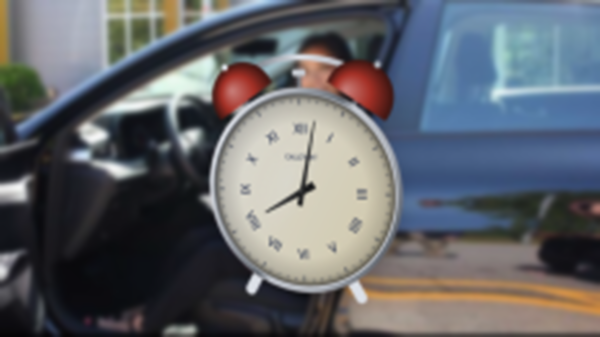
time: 8:02
